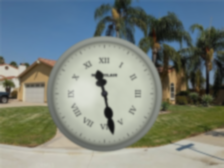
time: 11:28
